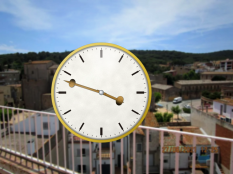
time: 3:48
